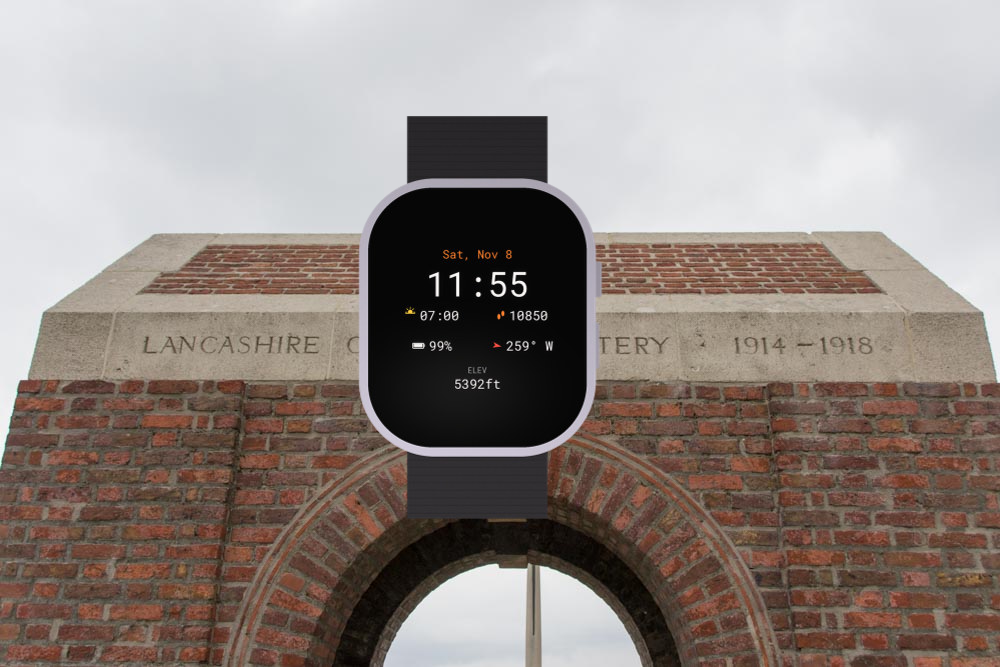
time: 11:55
